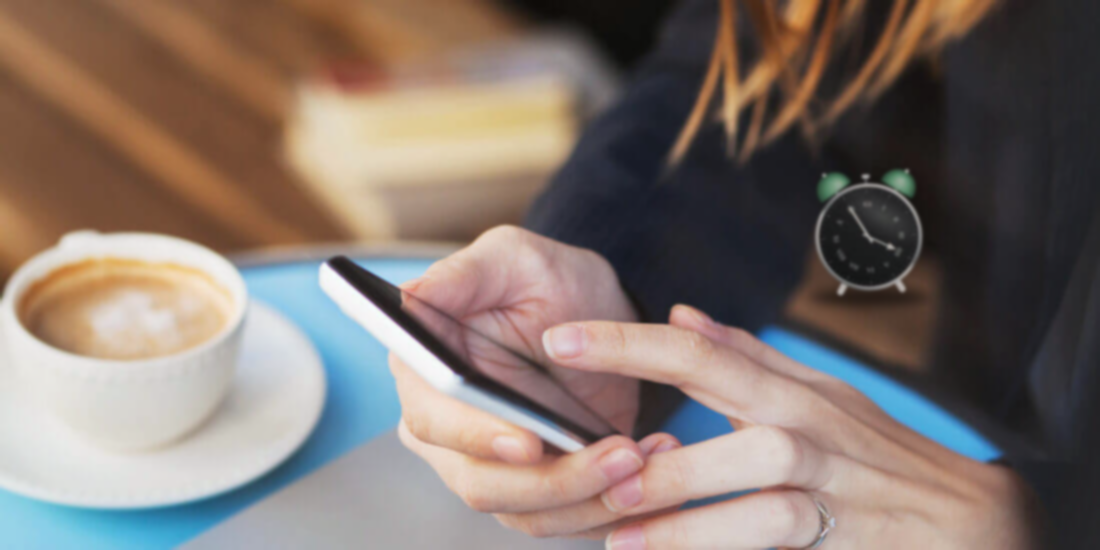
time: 3:55
